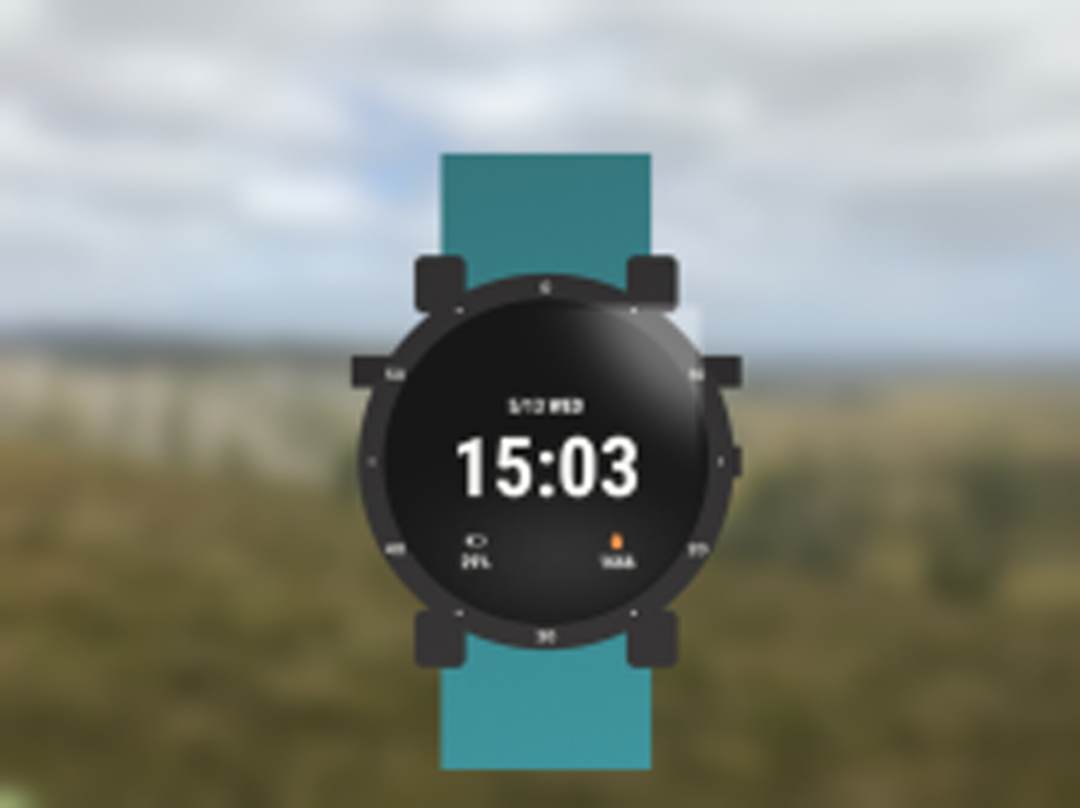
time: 15:03
